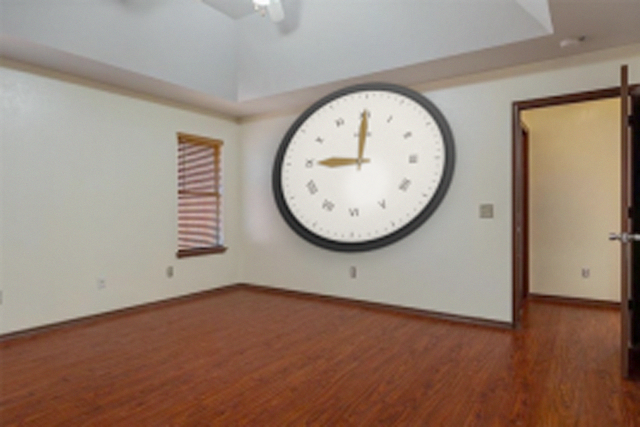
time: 9:00
